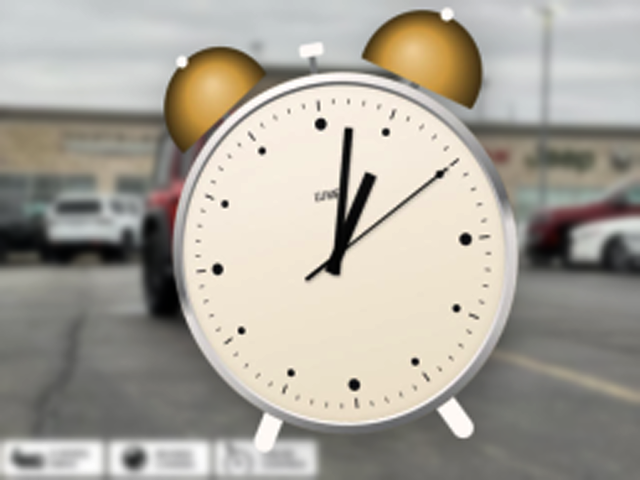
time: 1:02:10
